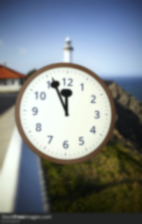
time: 11:56
